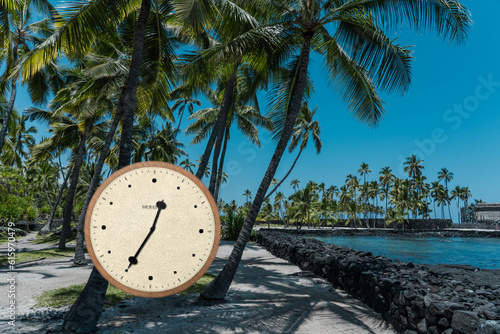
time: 12:35
